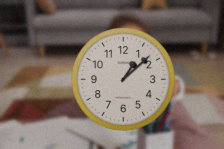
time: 1:08
